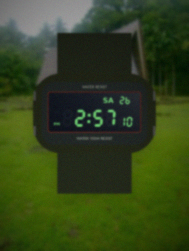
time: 2:57:10
